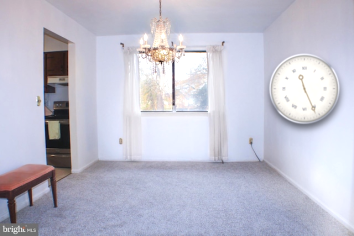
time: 11:26
